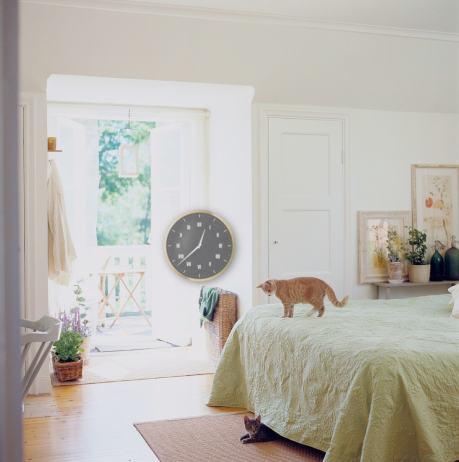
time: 12:38
